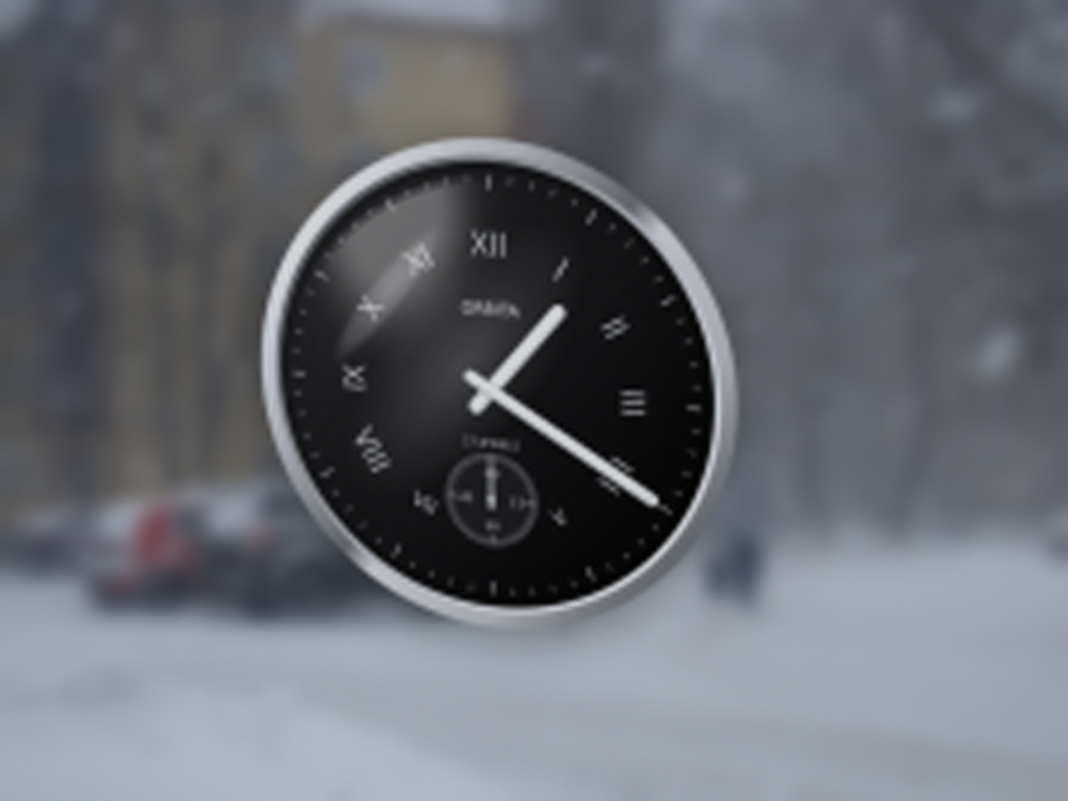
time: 1:20
